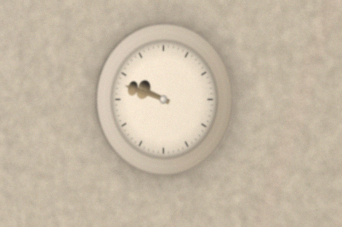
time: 9:48
